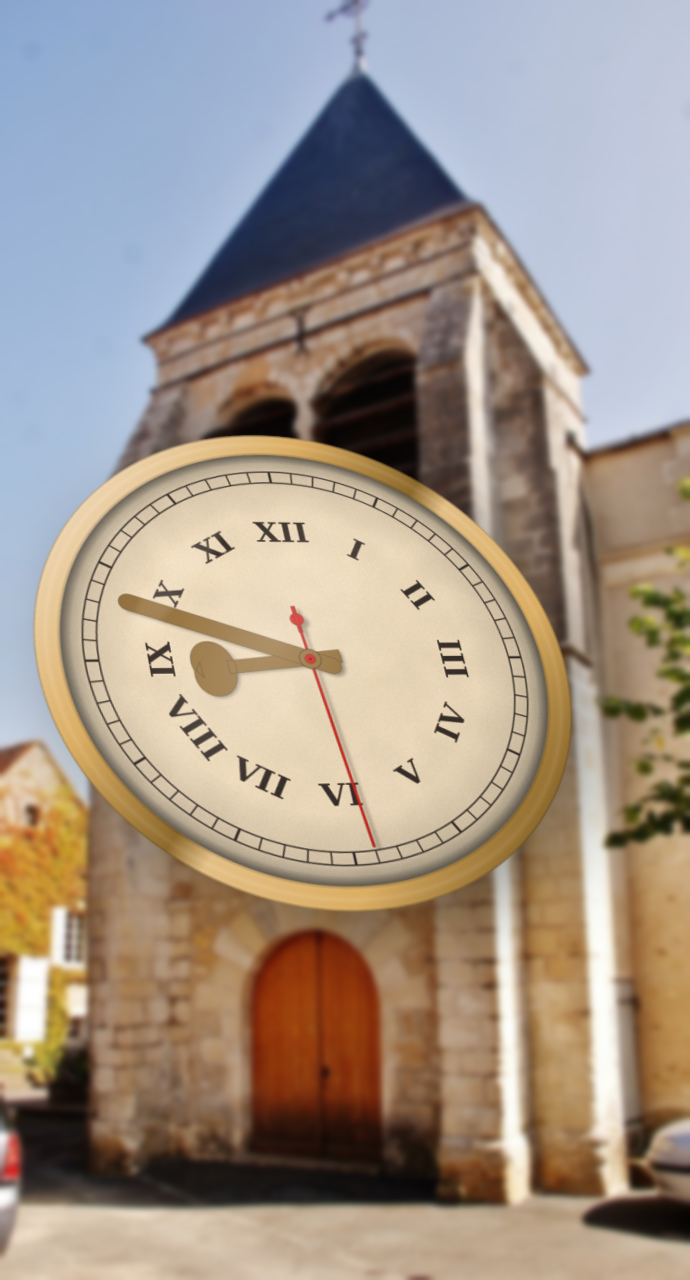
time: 8:48:29
